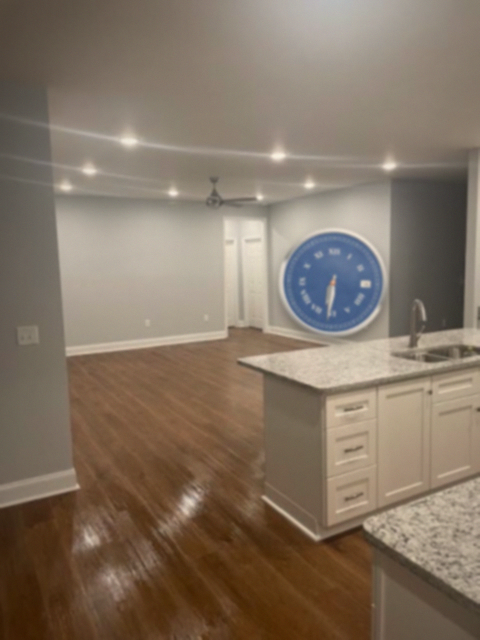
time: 6:31
